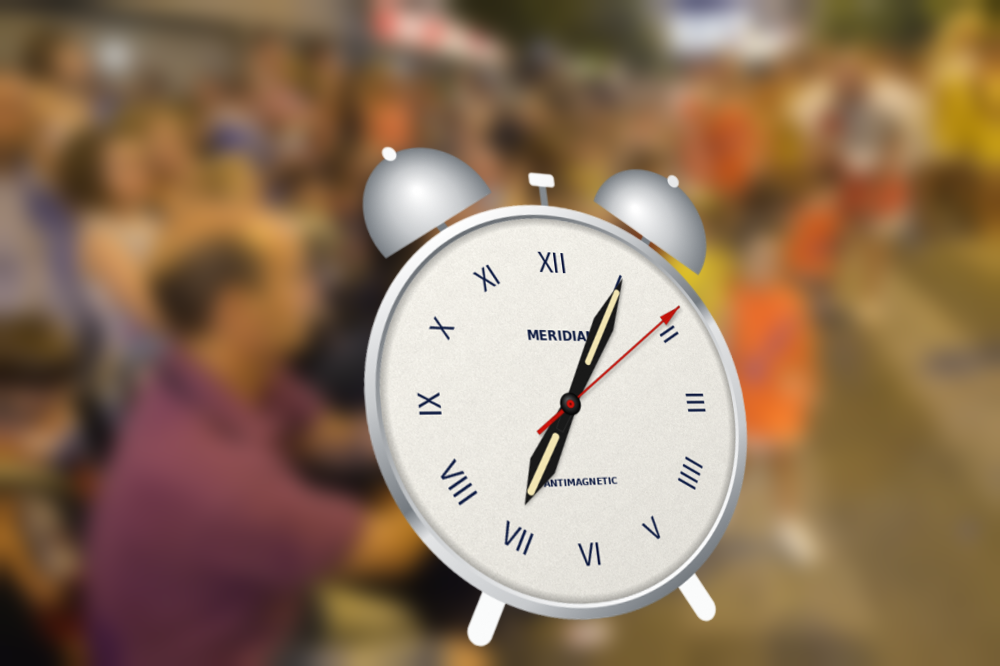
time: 7:05:09
